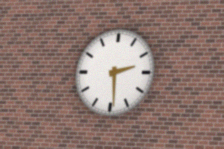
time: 2:29
